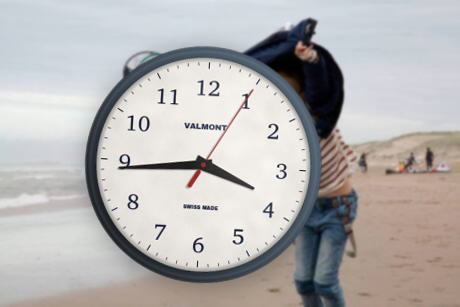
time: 3:44:05
